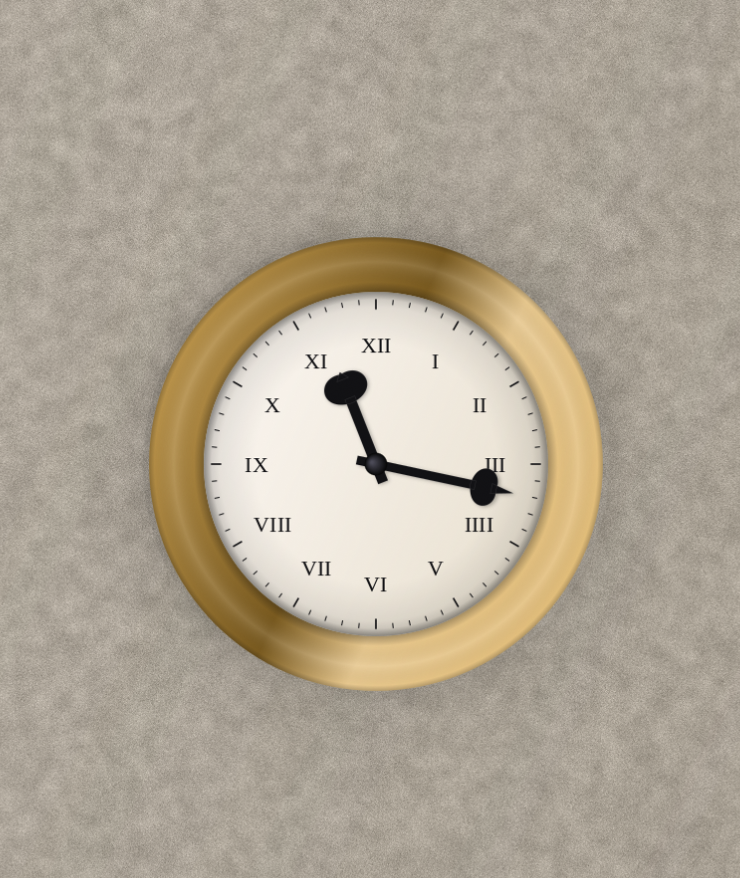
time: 11:17
